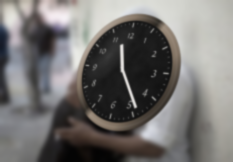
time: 11:24
